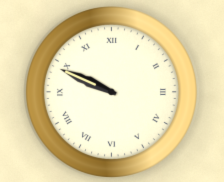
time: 9:49
